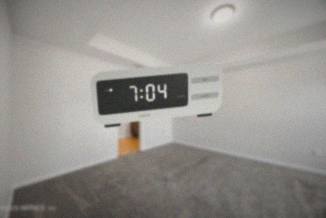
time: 7:04
